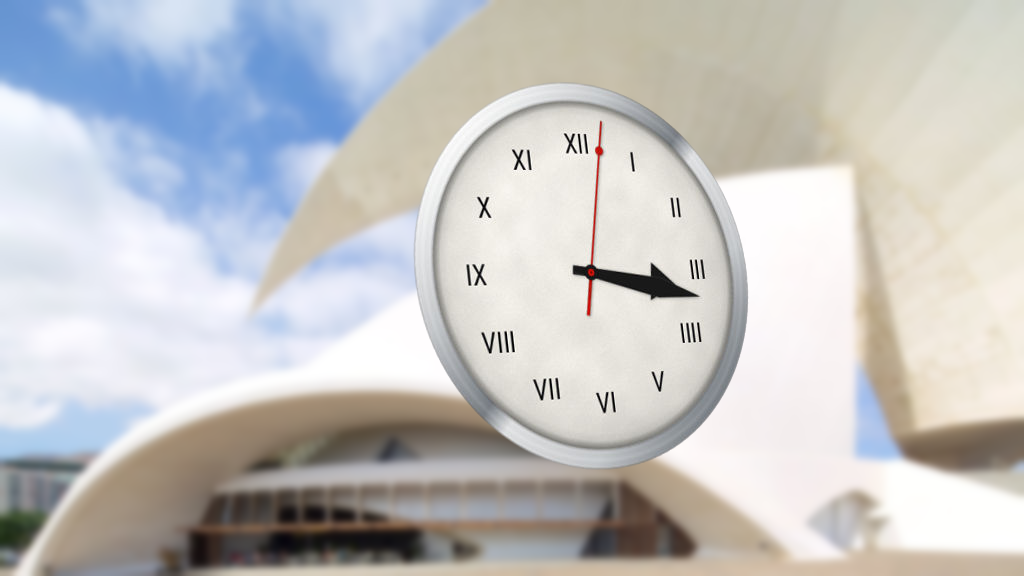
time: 3:17:02
